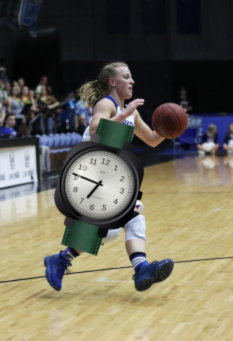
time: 6:46
